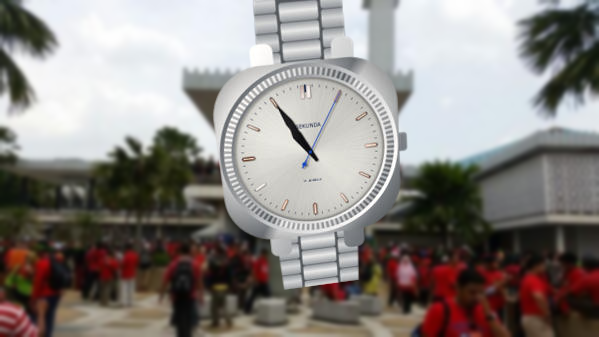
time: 10:55:05
